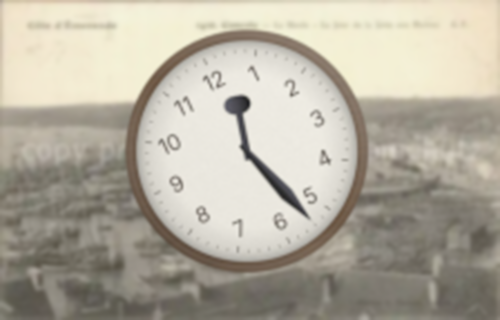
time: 12:27
